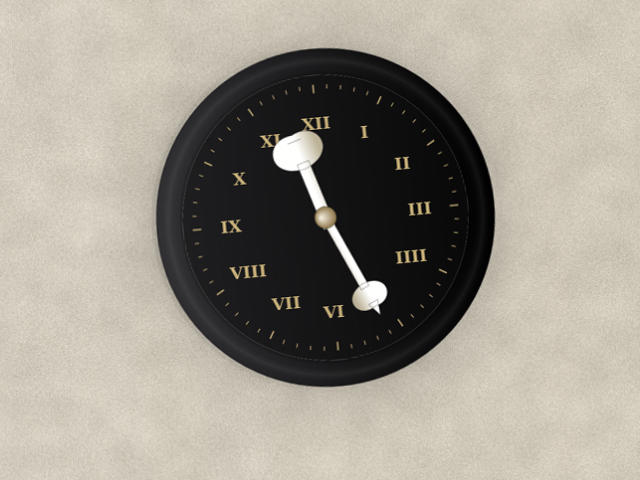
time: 11:26
